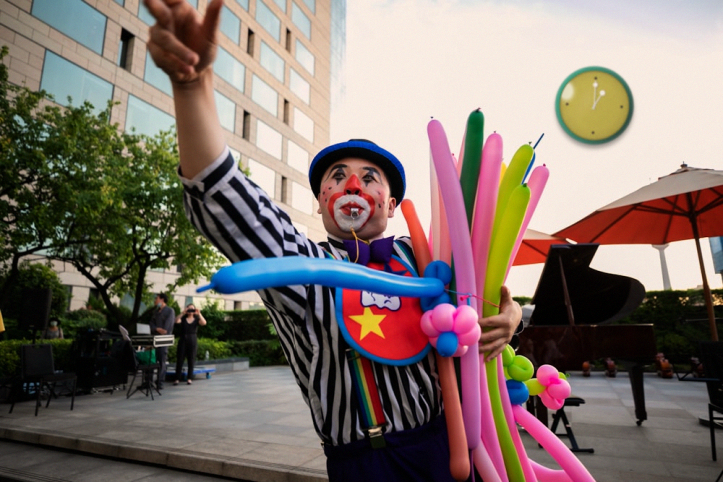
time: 1:00
